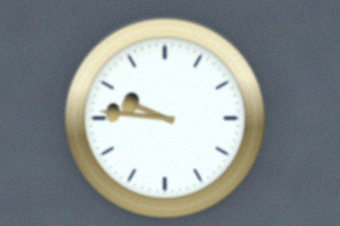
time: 9:46
